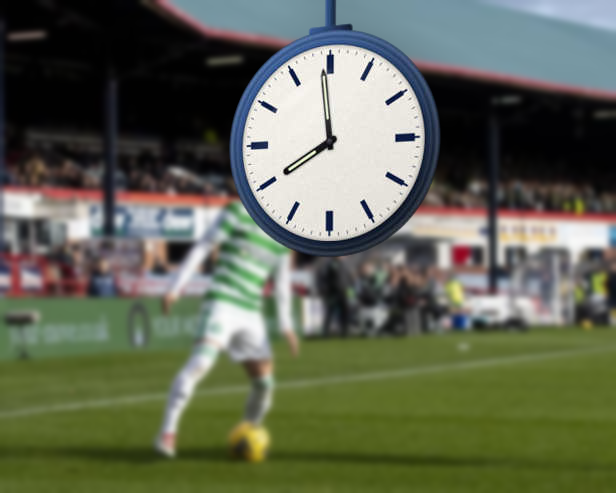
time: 7:59
